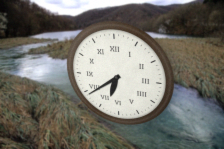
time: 6:39
